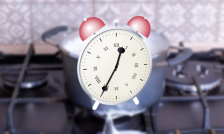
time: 12:35
